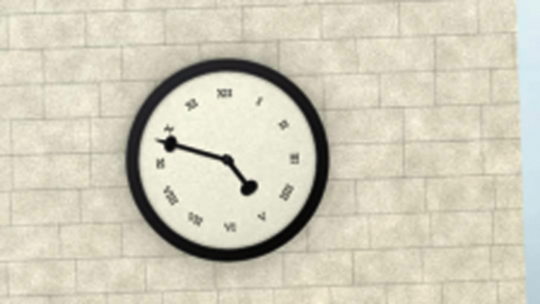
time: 4:48
